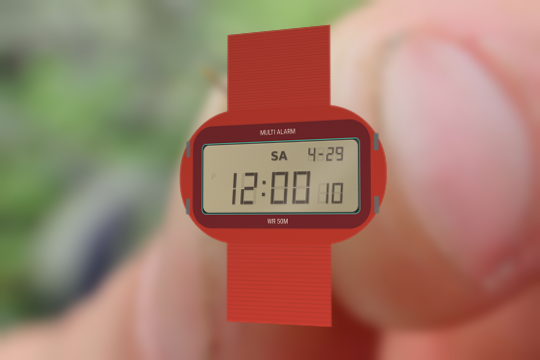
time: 12:00:10
